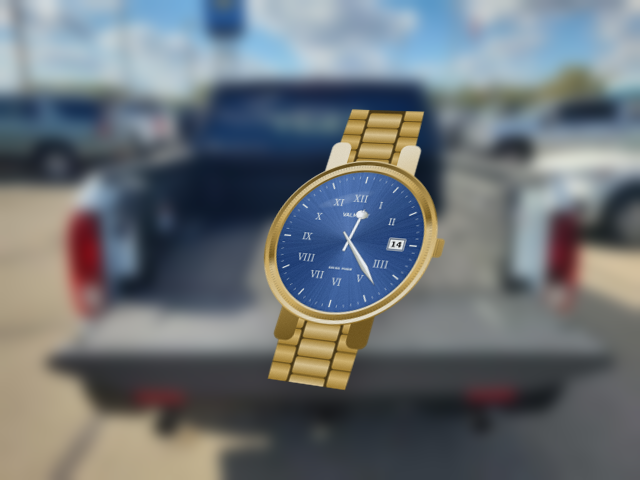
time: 12:23
